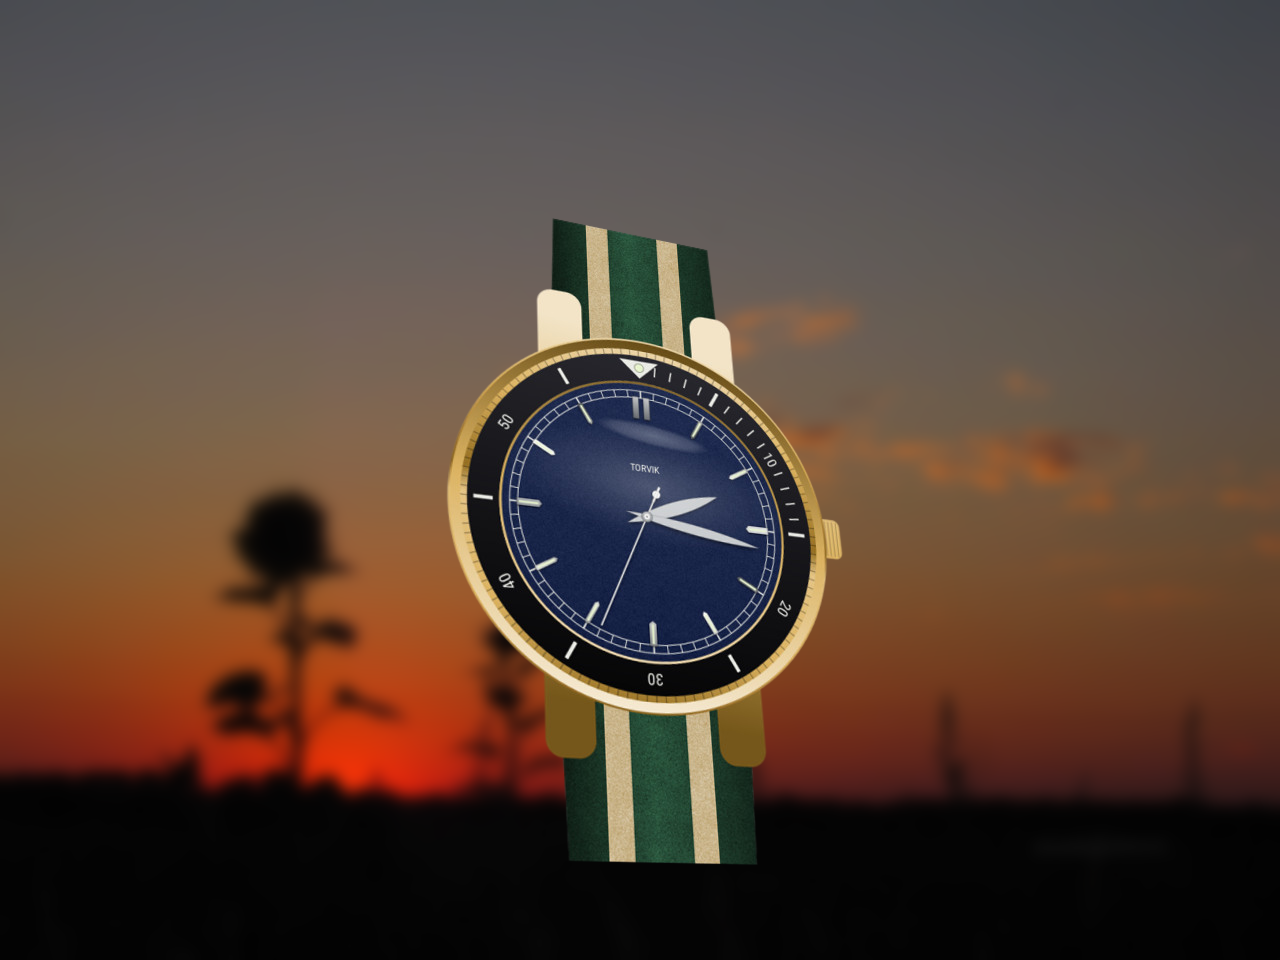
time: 2:16:34
